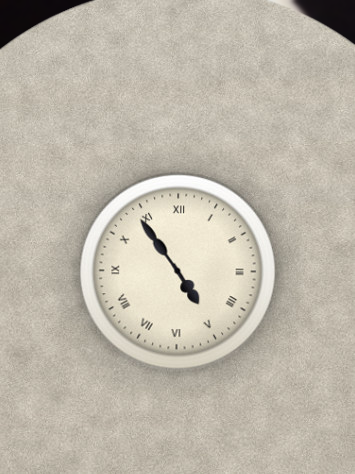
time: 4:54
